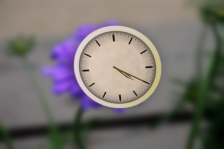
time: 4:20
